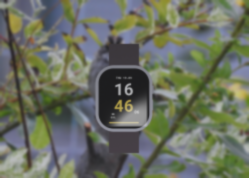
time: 16:46
